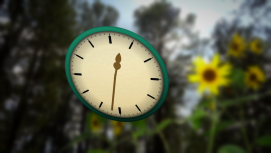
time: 12:32
